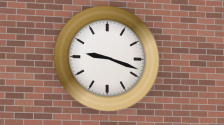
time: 9:18
